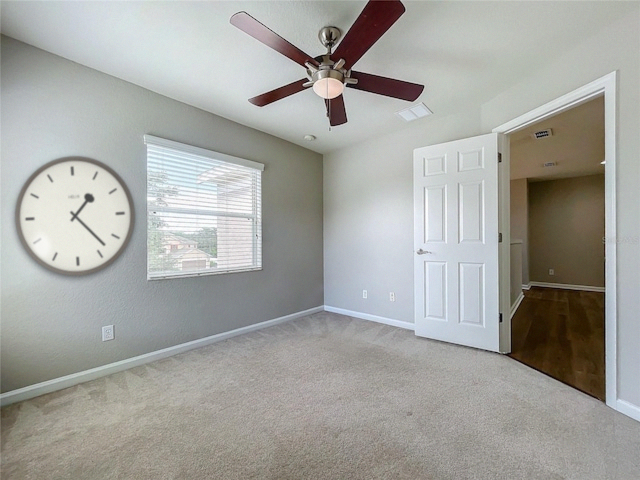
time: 1:23
